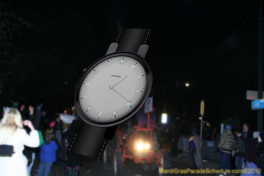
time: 1:19
